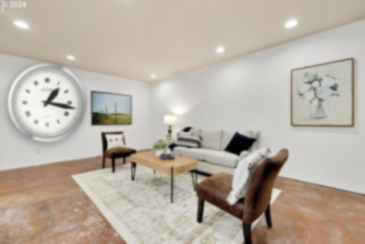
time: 1:17
